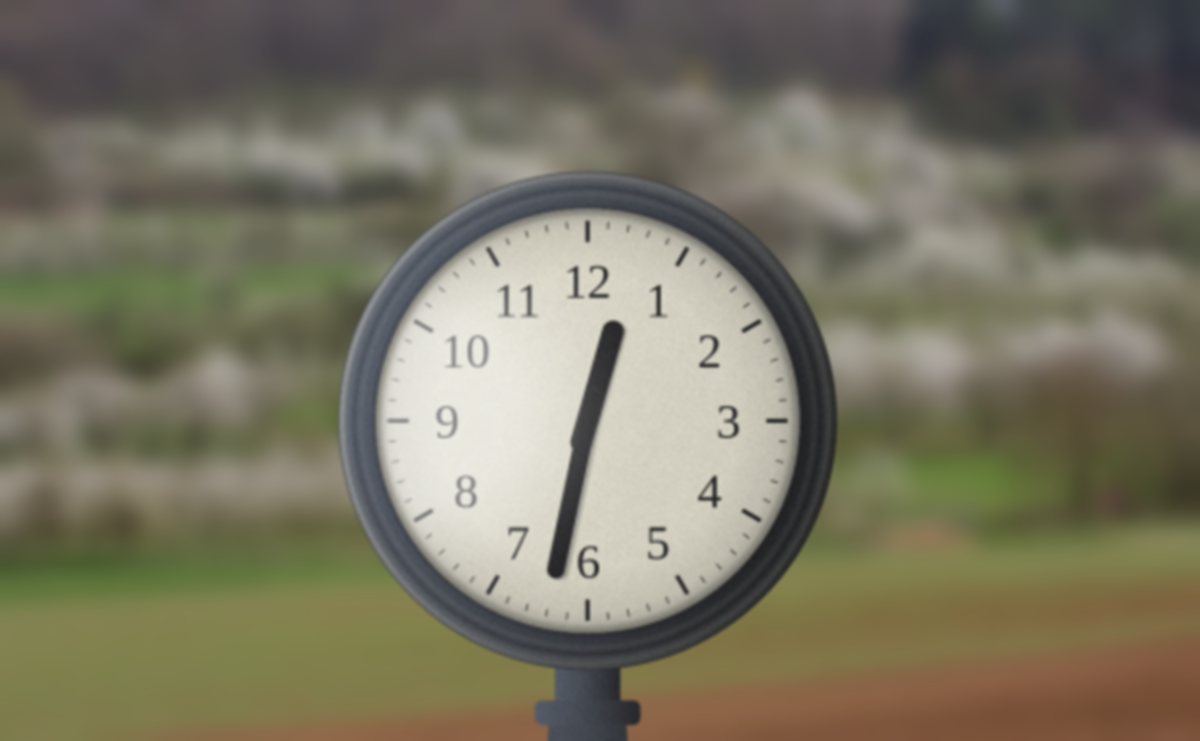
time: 12:32
